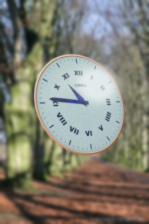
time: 10:46
